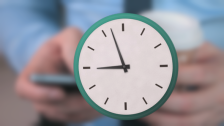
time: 8:57
